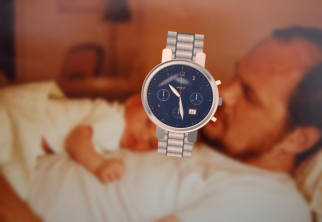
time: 10:28
